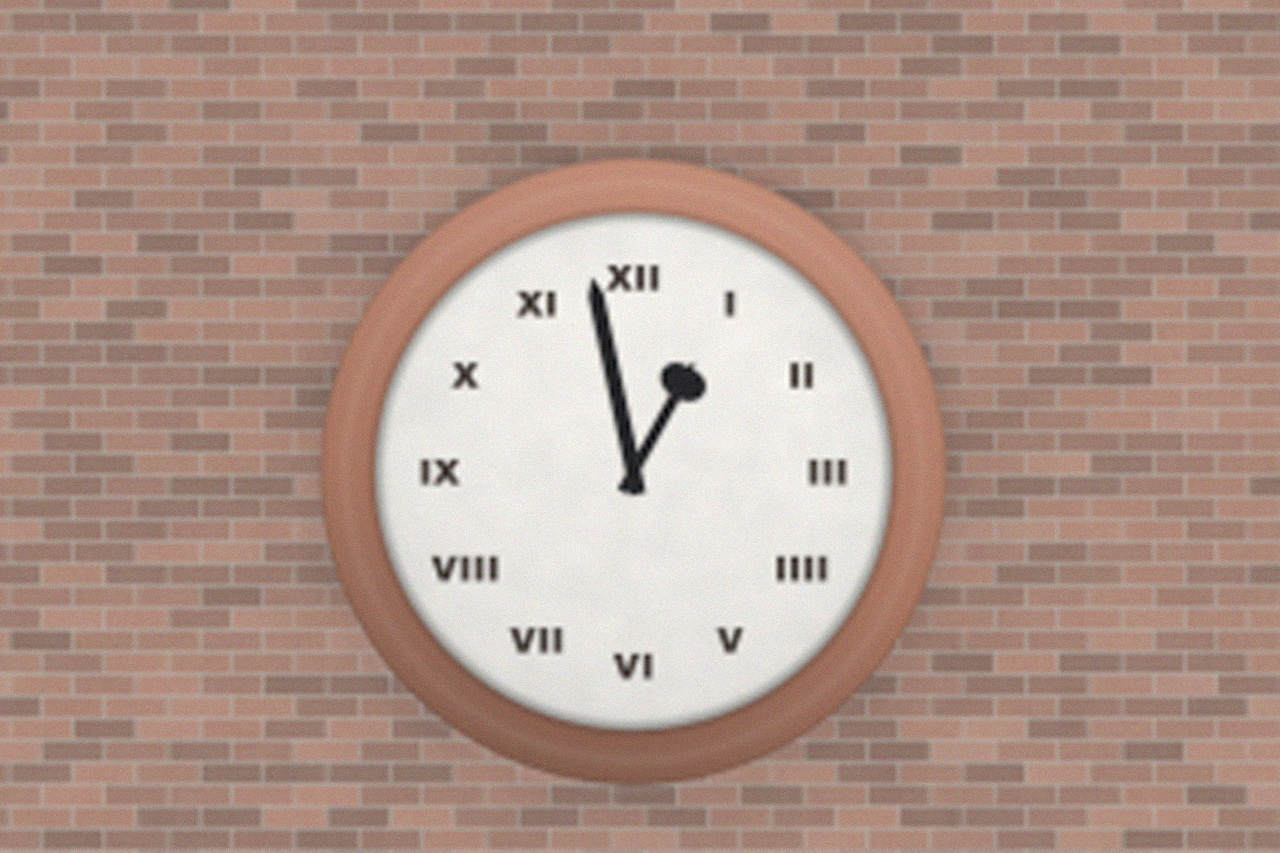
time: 12:58
